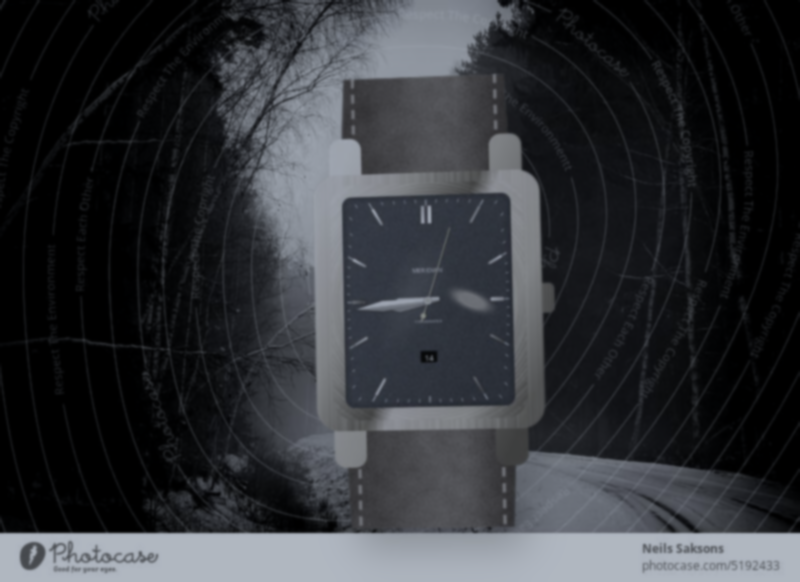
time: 8:44:03
